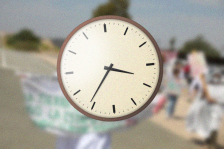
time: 3:36
